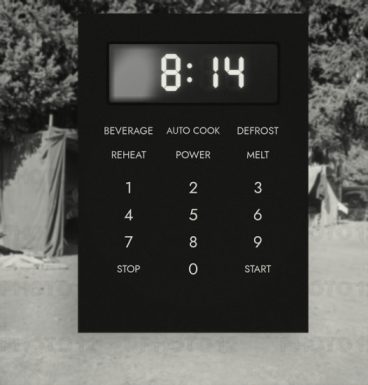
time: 8:14
